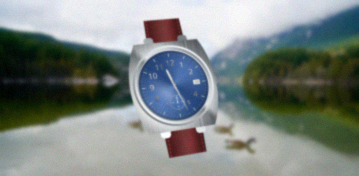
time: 11:27
